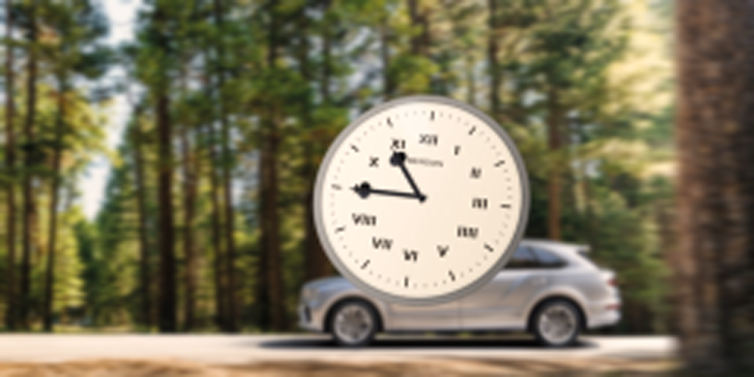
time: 10:45
